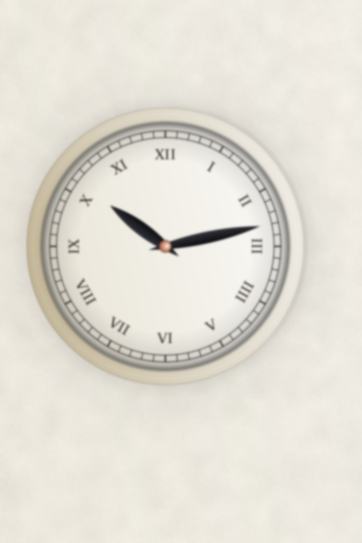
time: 10:13
